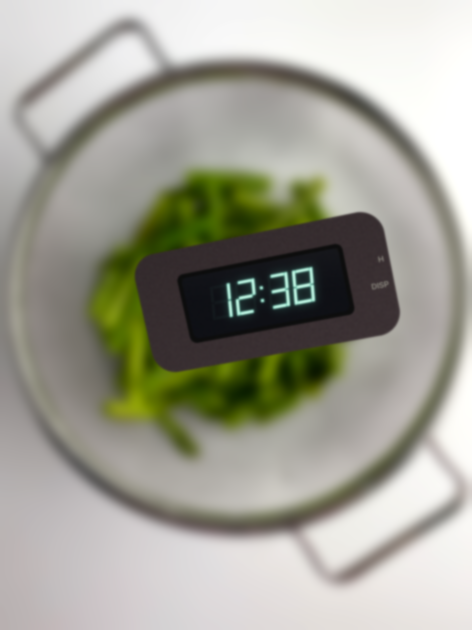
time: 12:38
